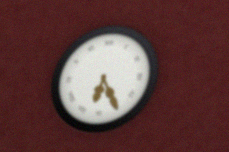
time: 6:25
